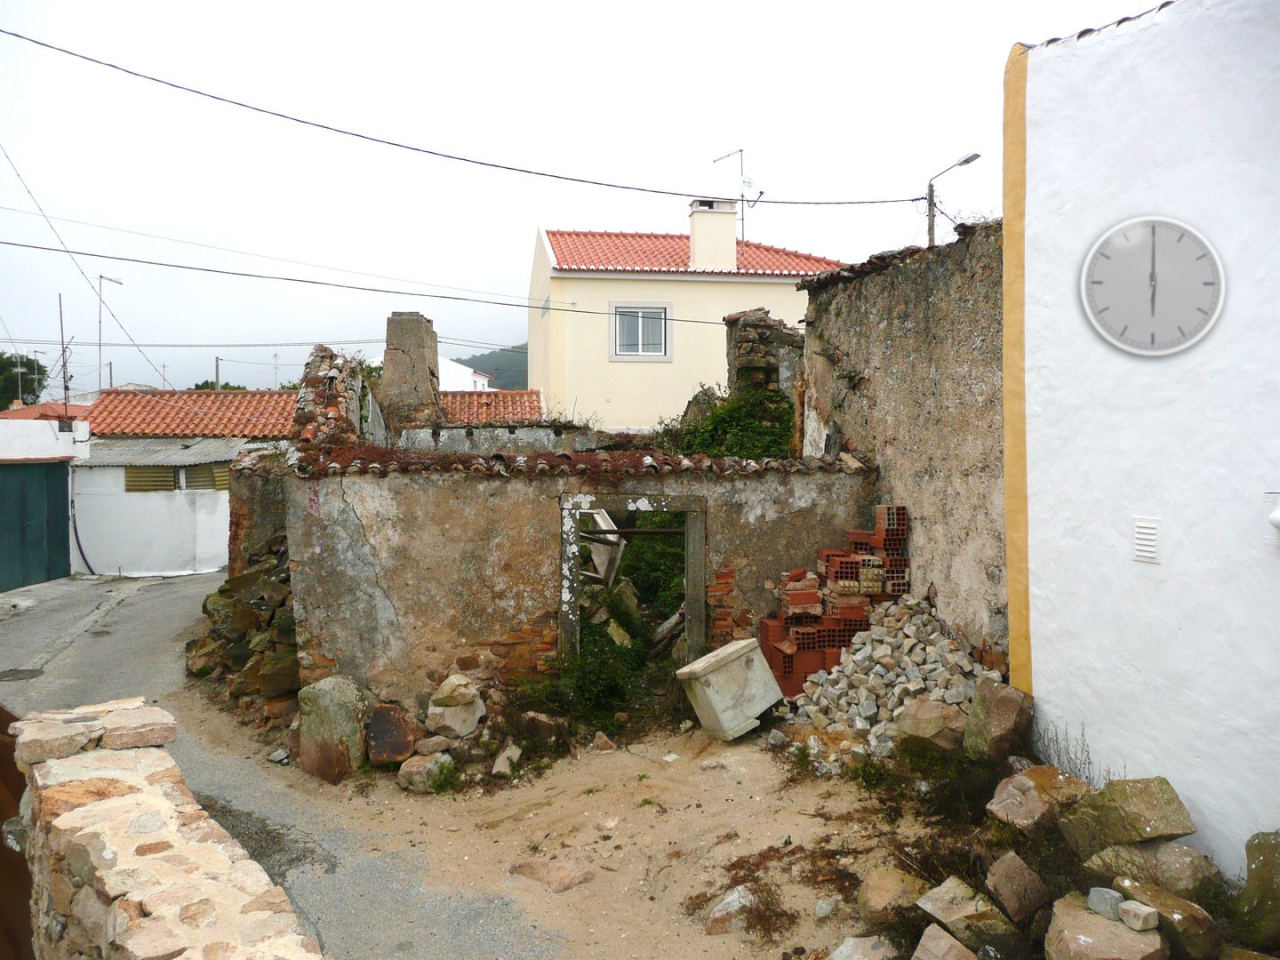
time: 6:00:02
